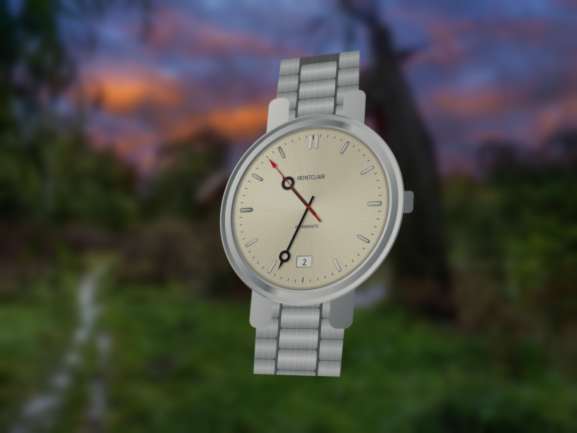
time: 10:33:53
